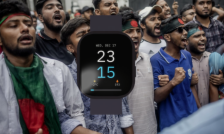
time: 23:15
